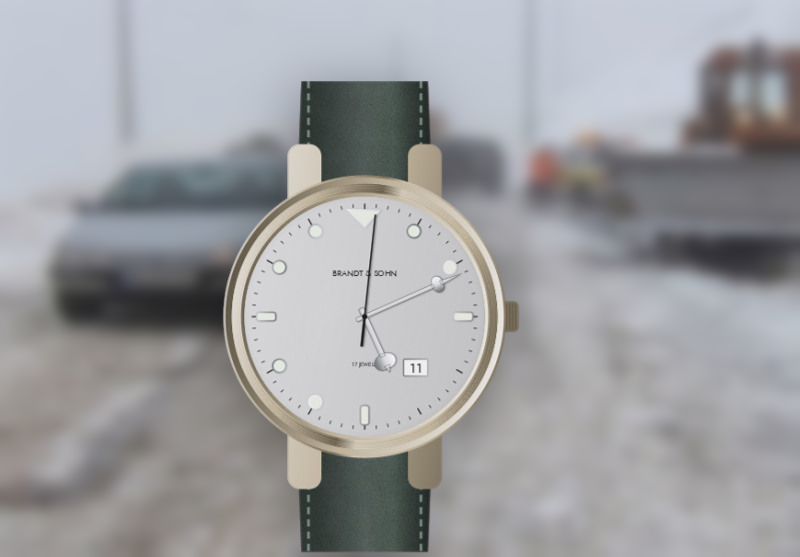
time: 5:11:01
